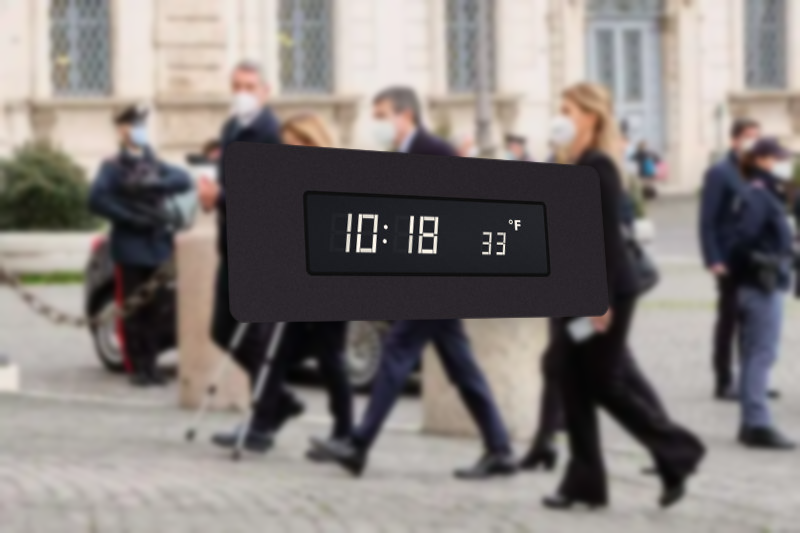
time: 10:18
